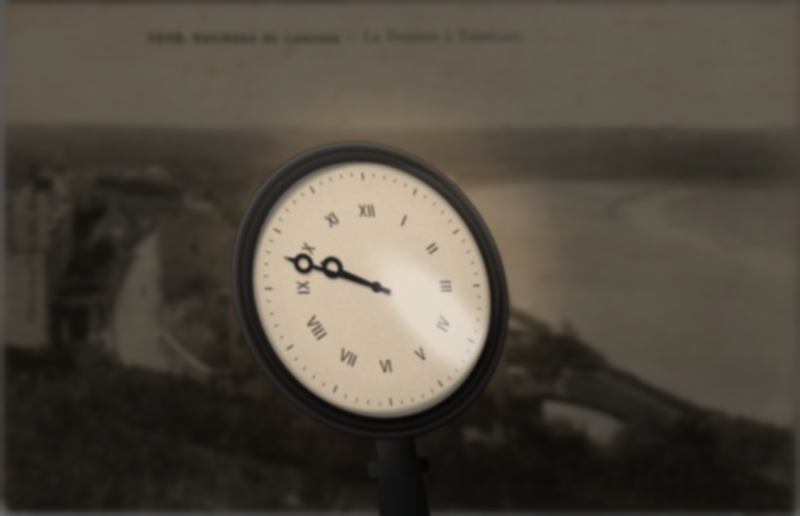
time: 9:48
